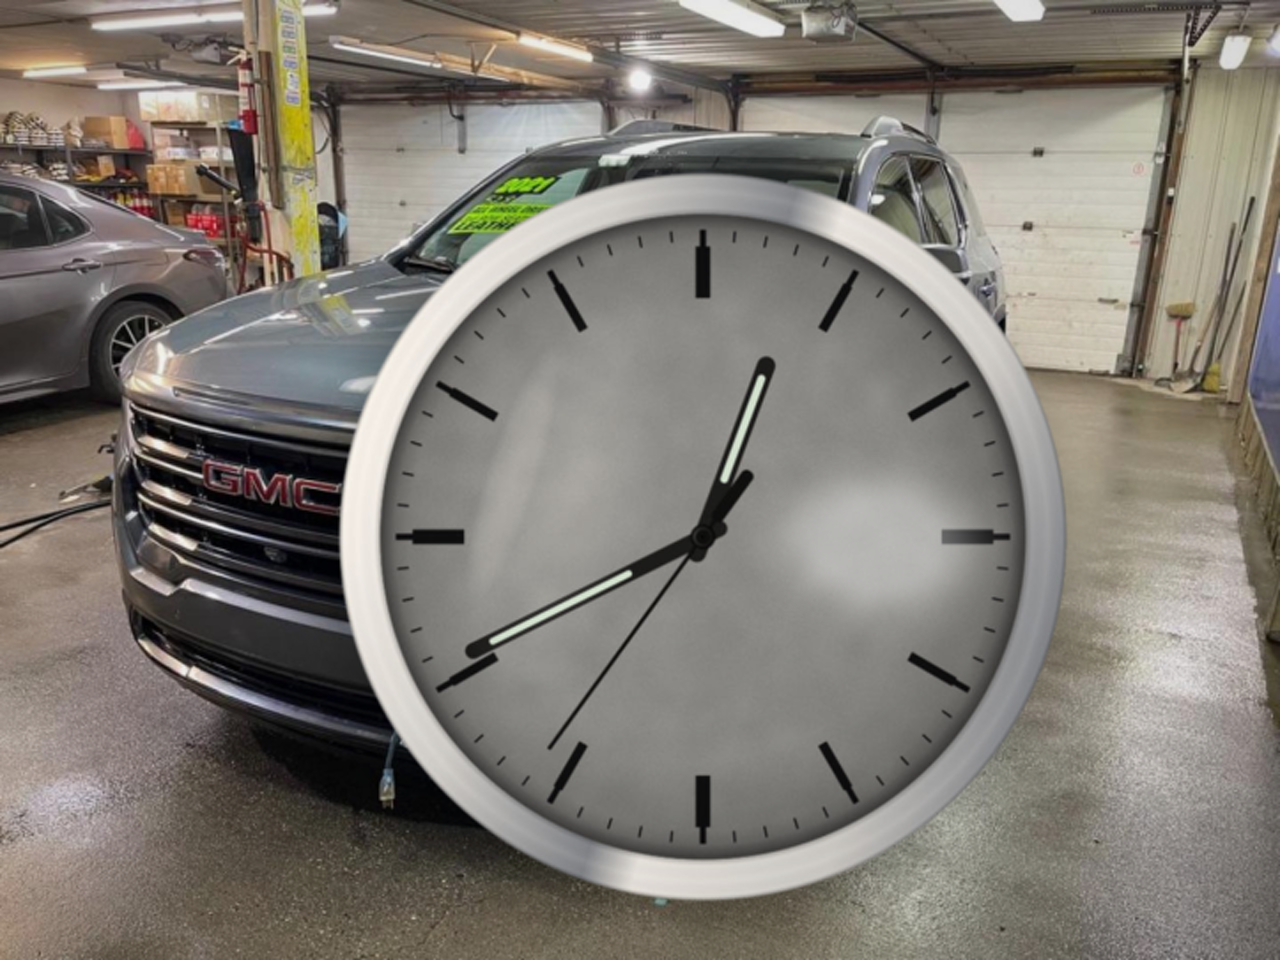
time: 12:40:36
